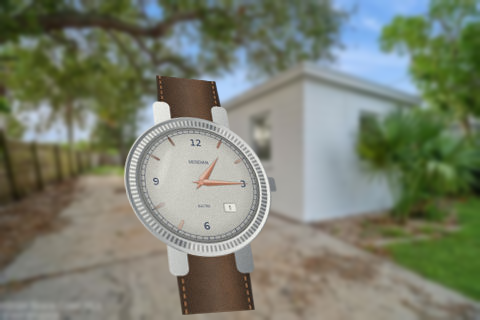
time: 1:15
